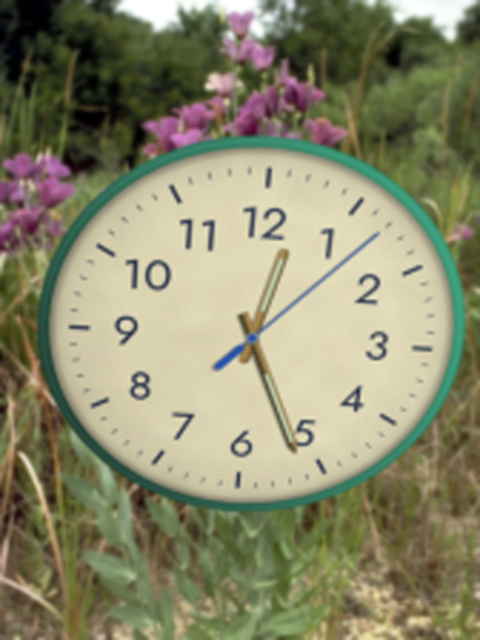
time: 12:26:07
